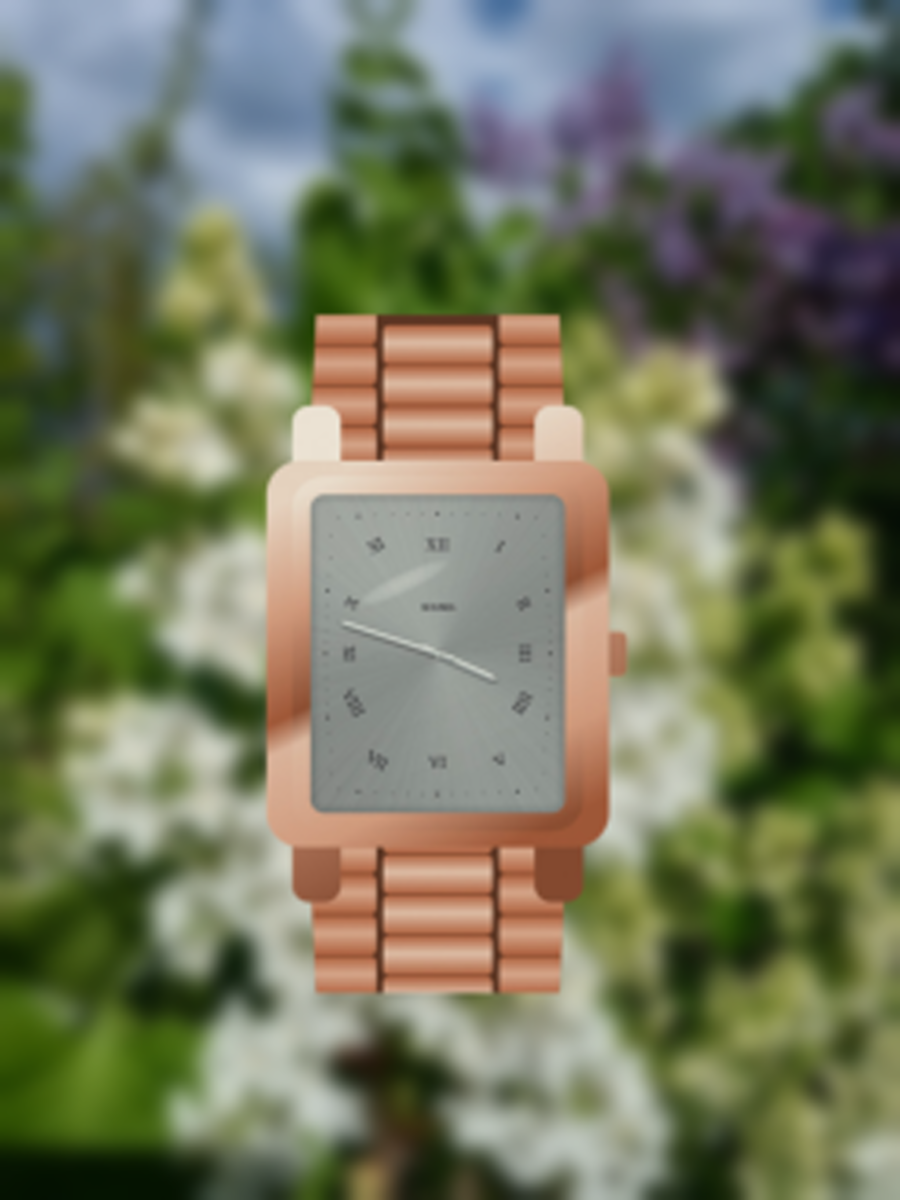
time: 3:48
